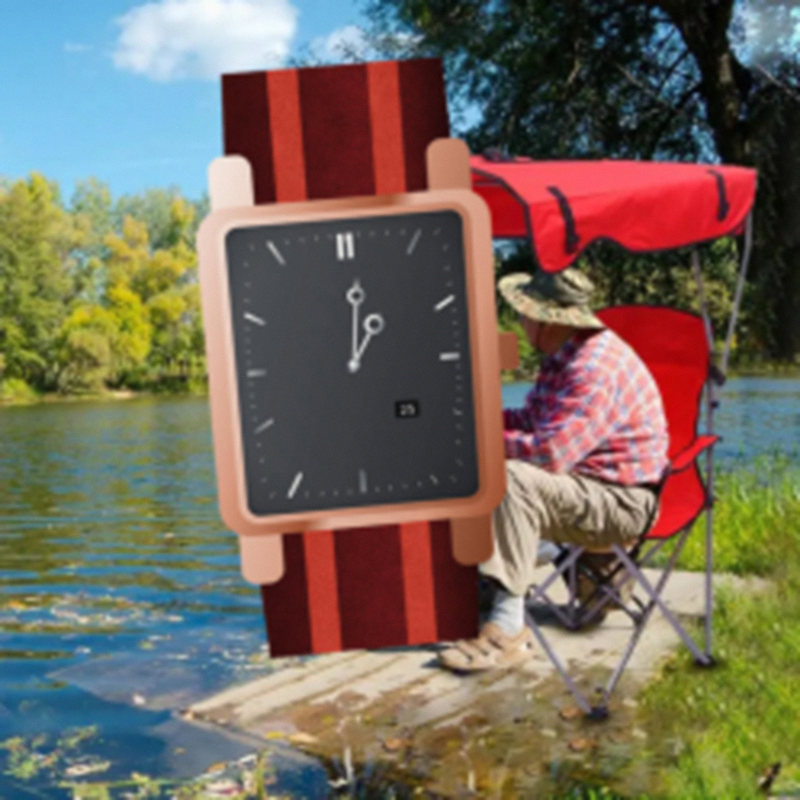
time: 1:01
